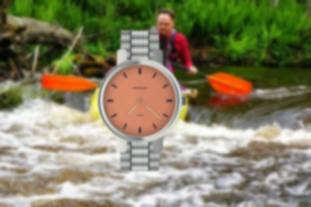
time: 7:22
